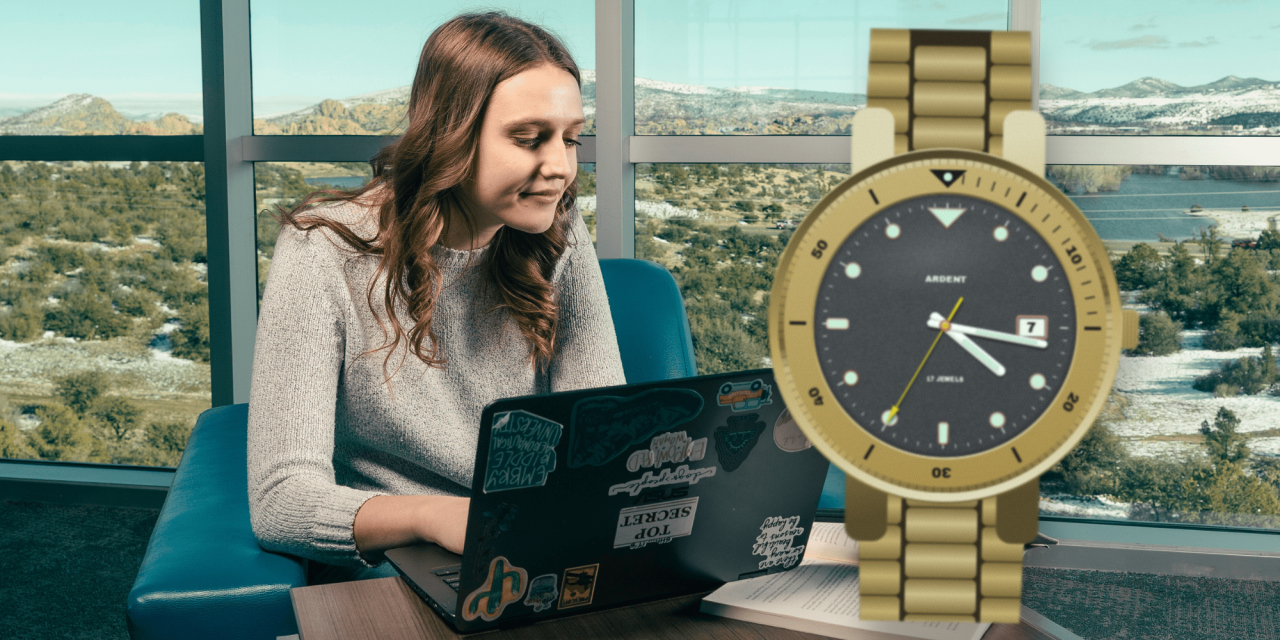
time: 4:16:35
